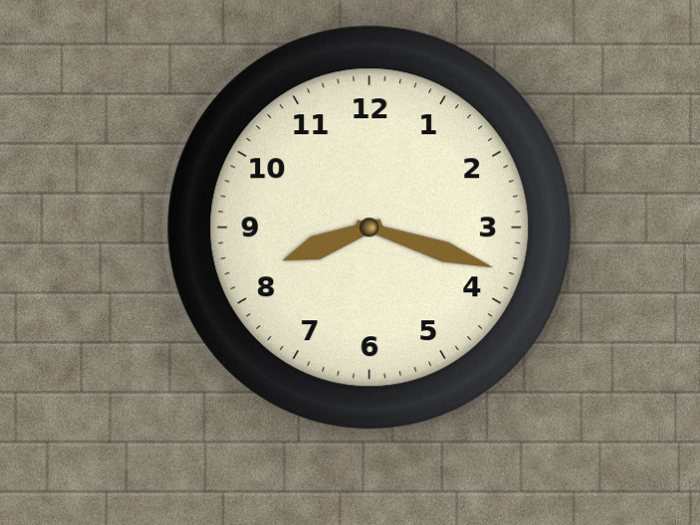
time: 8:18
